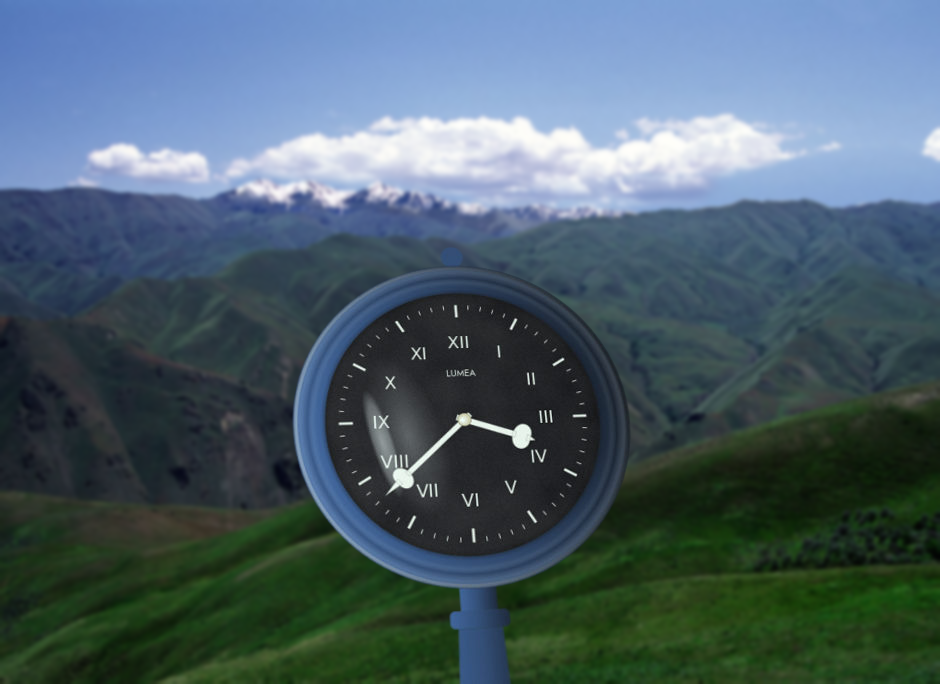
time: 3:38
